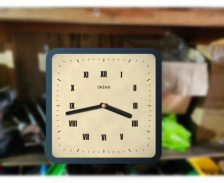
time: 3:43
